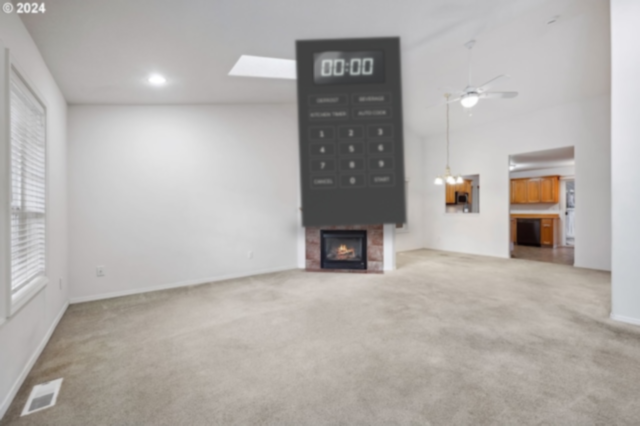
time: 0:00
